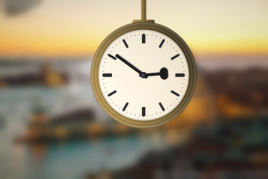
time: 2:51
